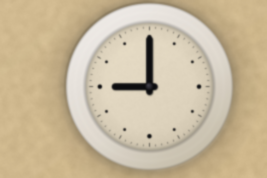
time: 9:00
